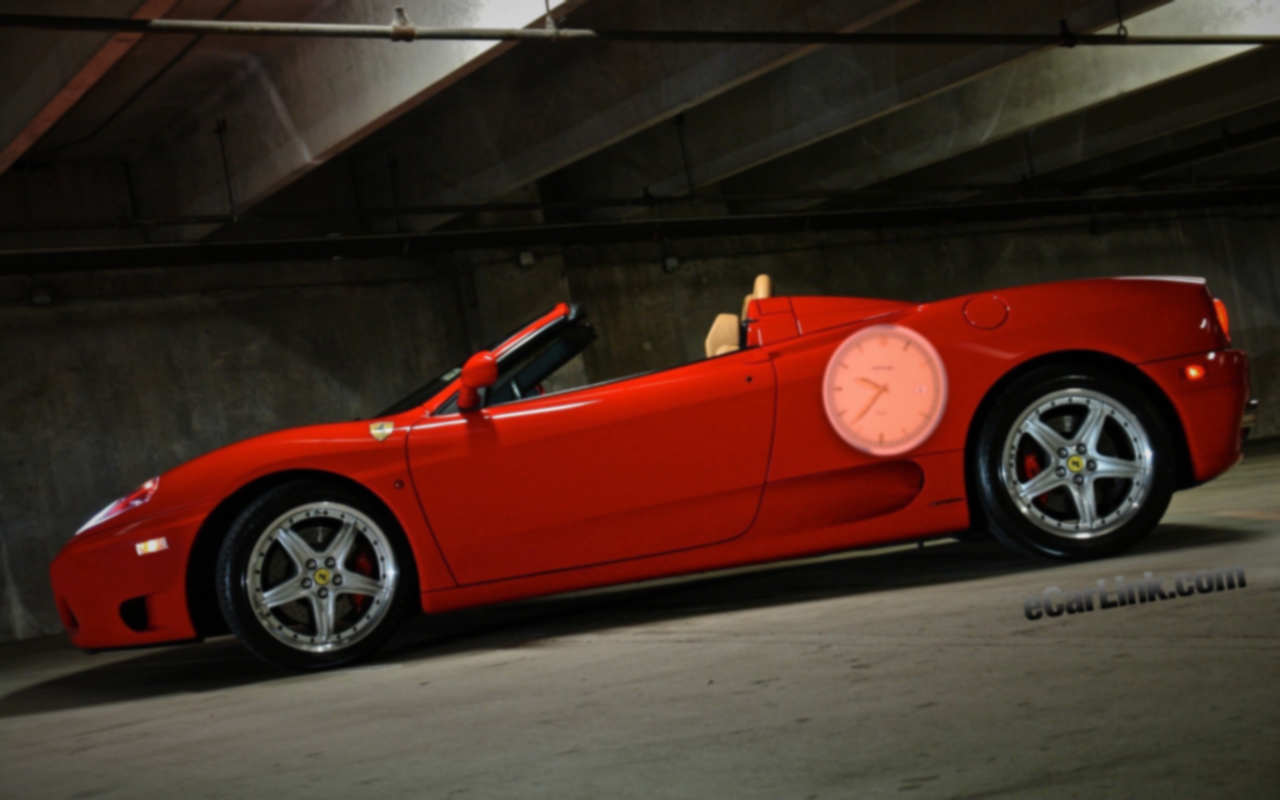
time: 9:37
